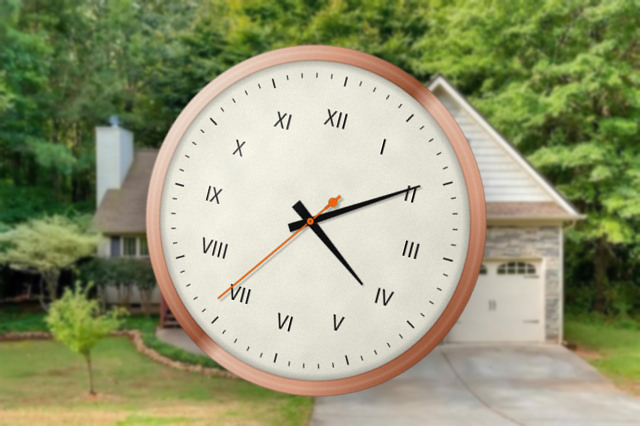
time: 4:09:36
